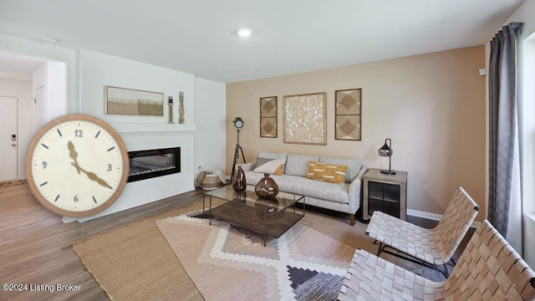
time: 11:20
